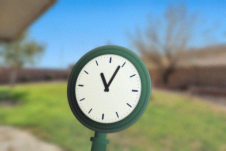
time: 11:04
